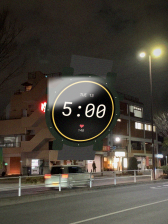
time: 5:00
